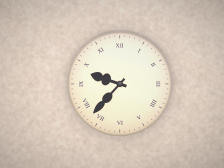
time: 9:37
